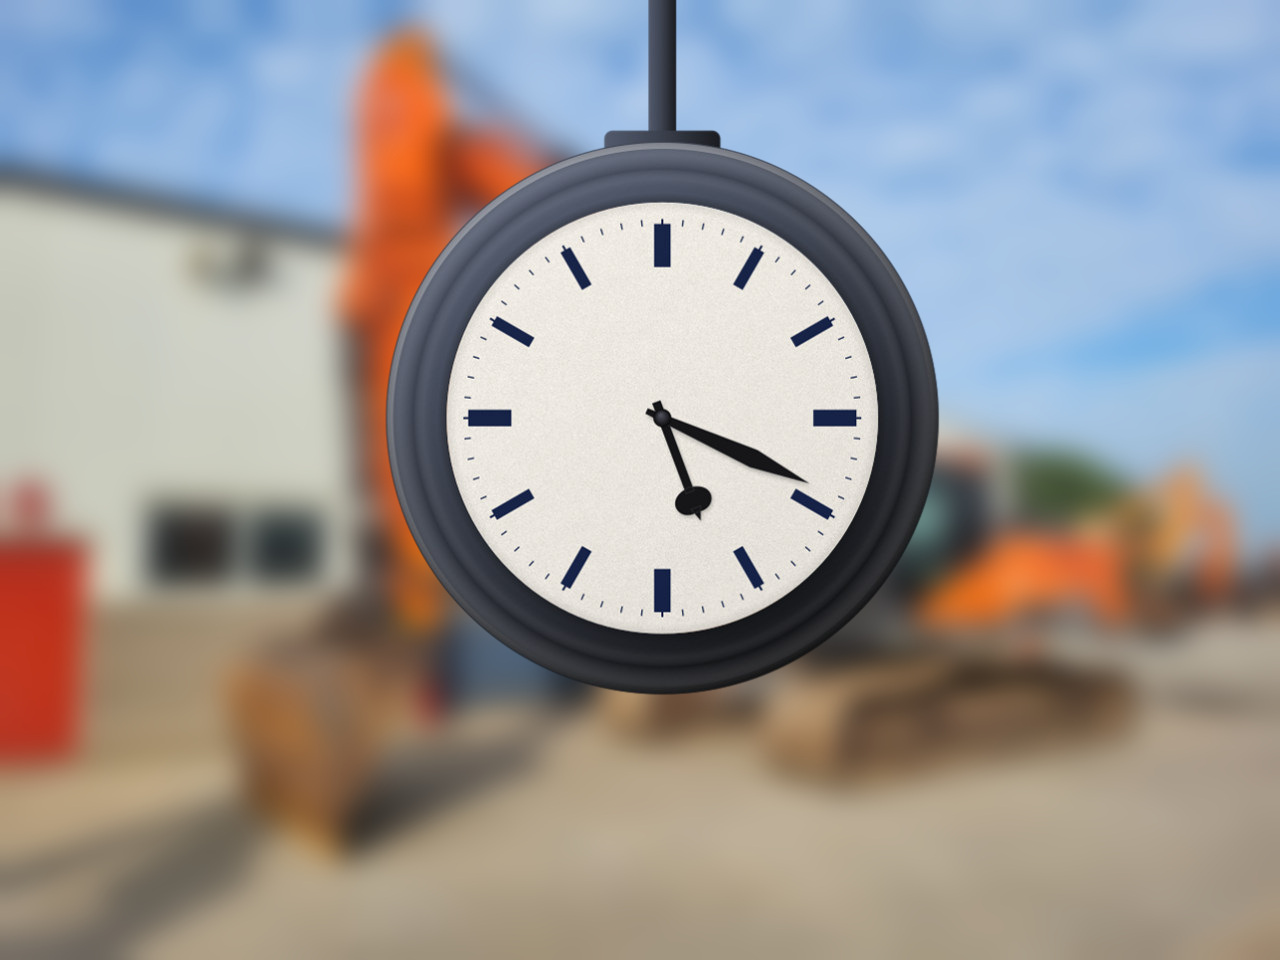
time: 5:19
